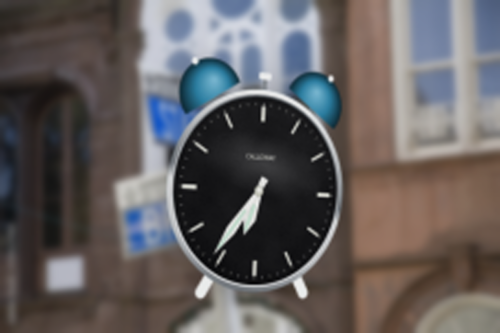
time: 6:36
